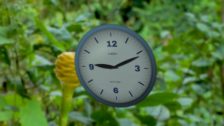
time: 9:11
